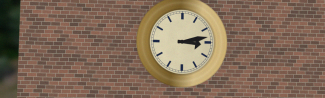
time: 3:13
